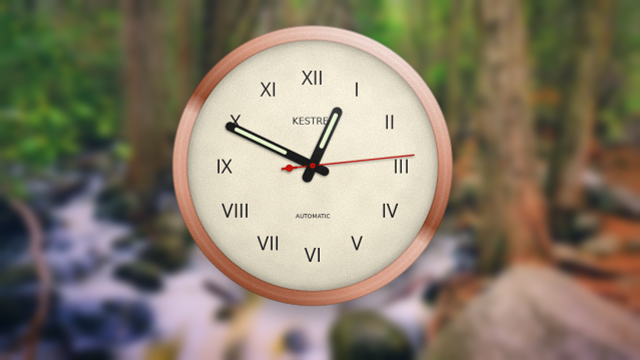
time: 12:49:14
